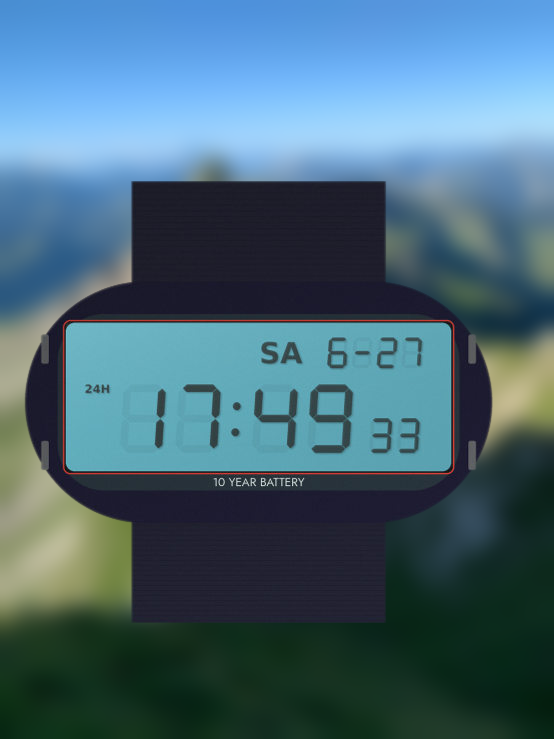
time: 17:49:33
